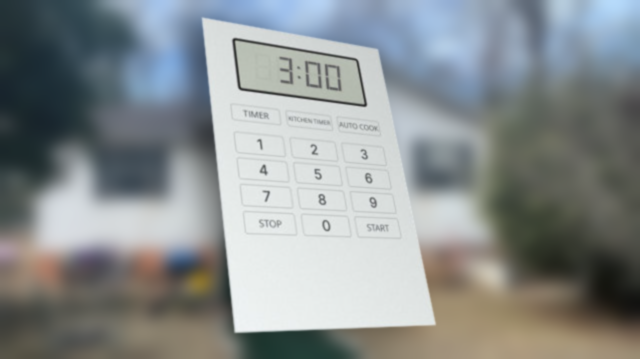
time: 3:00
